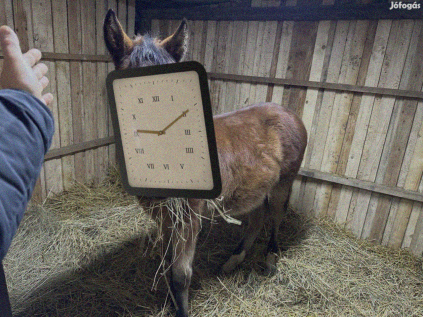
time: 9:10
